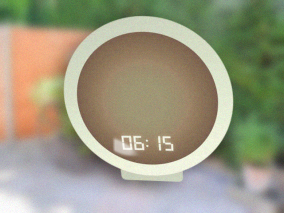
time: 6:15
